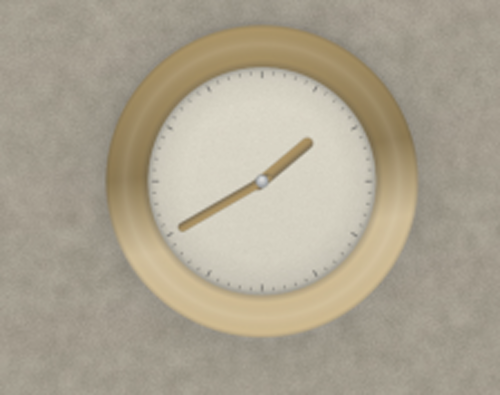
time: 1:40
